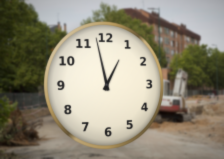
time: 12:58
